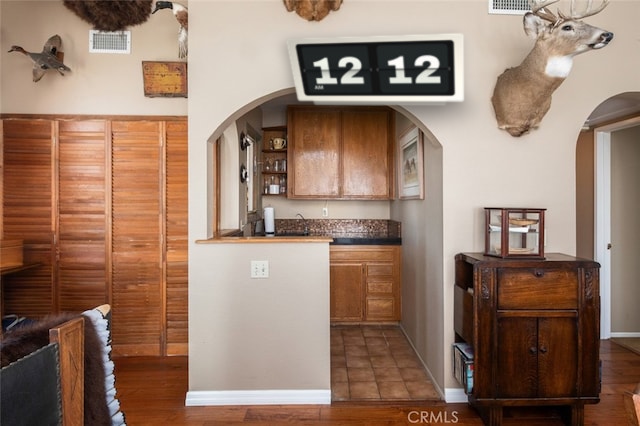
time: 12:12
